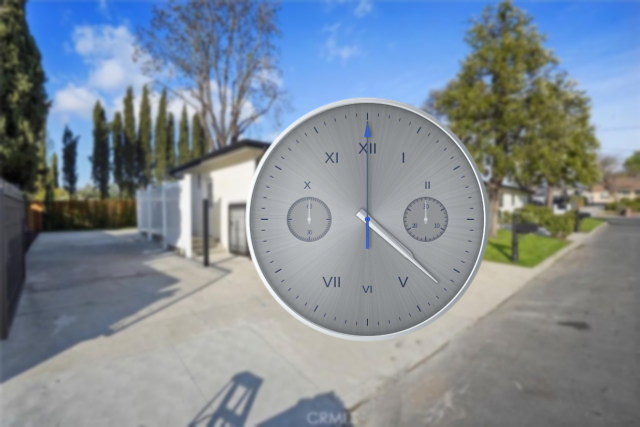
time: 4:22
